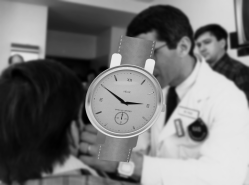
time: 2:50
